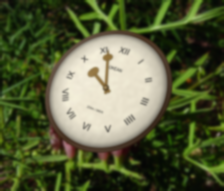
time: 9:56
